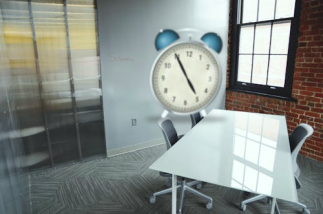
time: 4:55
